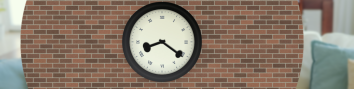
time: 8:21
